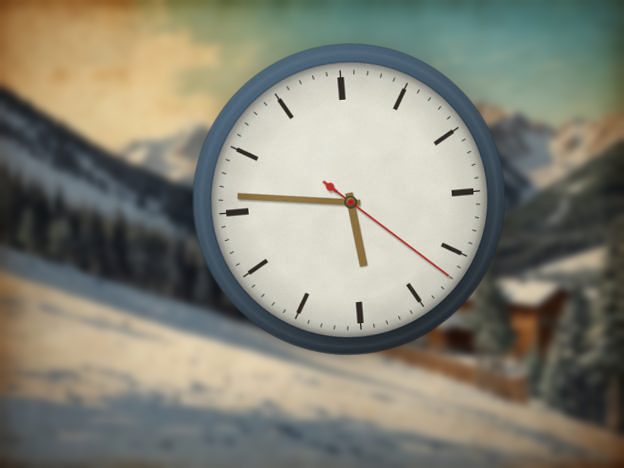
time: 5:46:22
